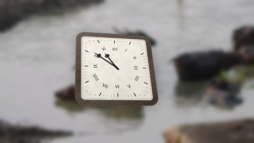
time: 10:51
